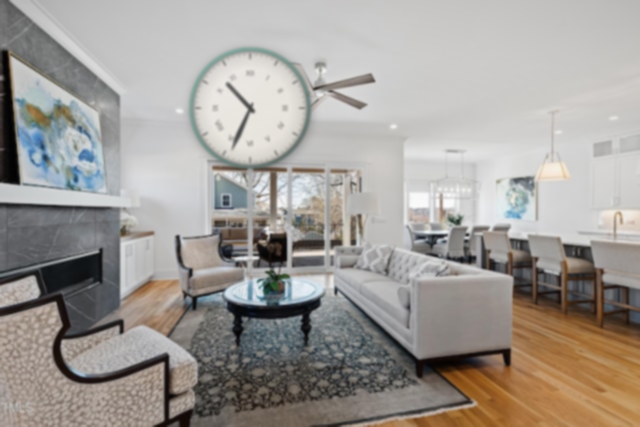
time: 10:34
